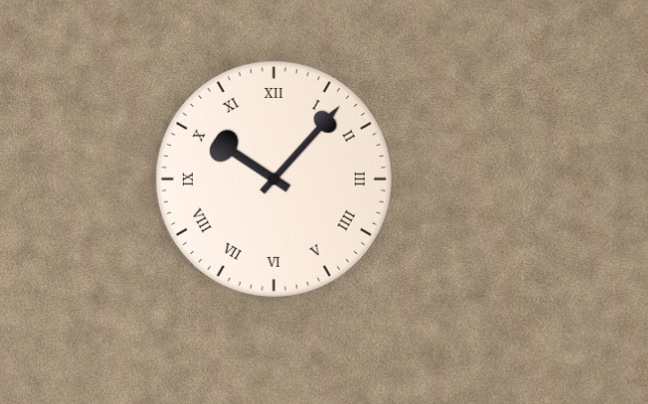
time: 10:07
